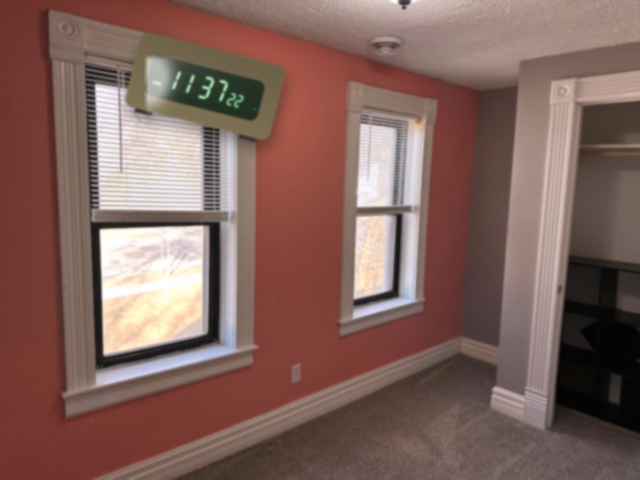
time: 11:37:22
